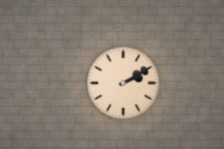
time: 2:10
